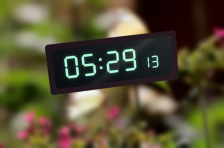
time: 5:29:13
